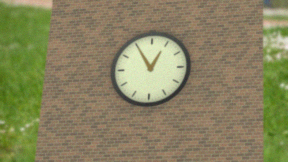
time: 12:55
